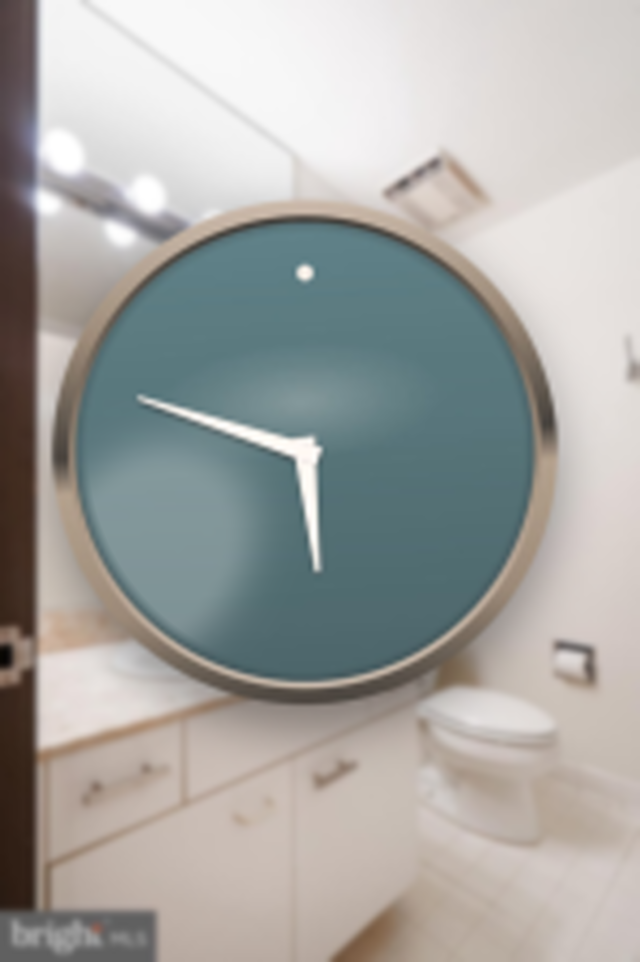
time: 5:48
